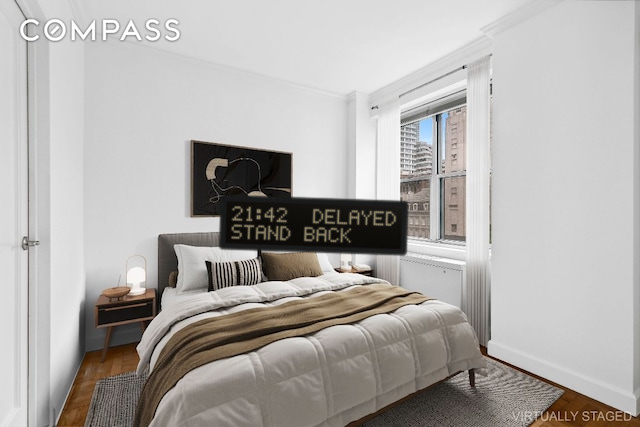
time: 21:42
